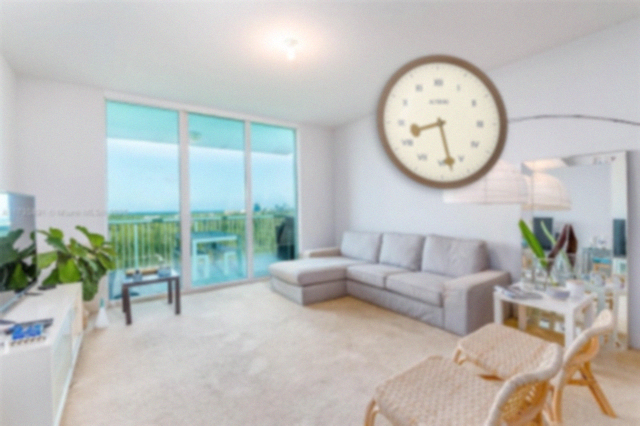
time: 8:28
